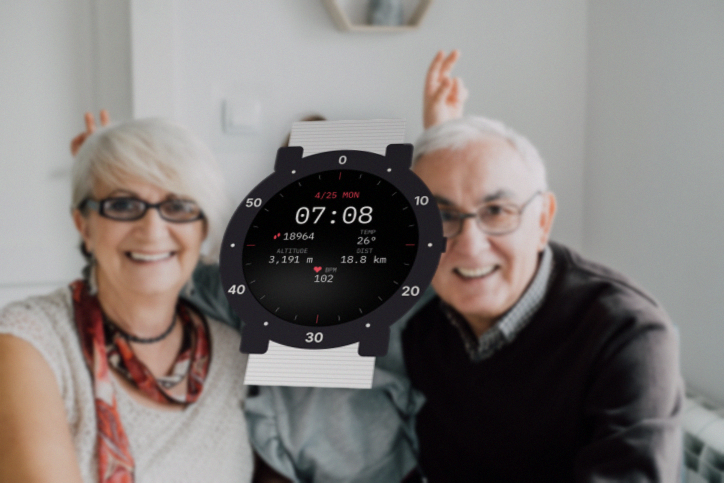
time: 7:08
